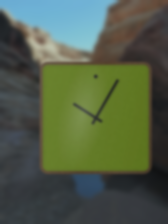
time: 10:05
